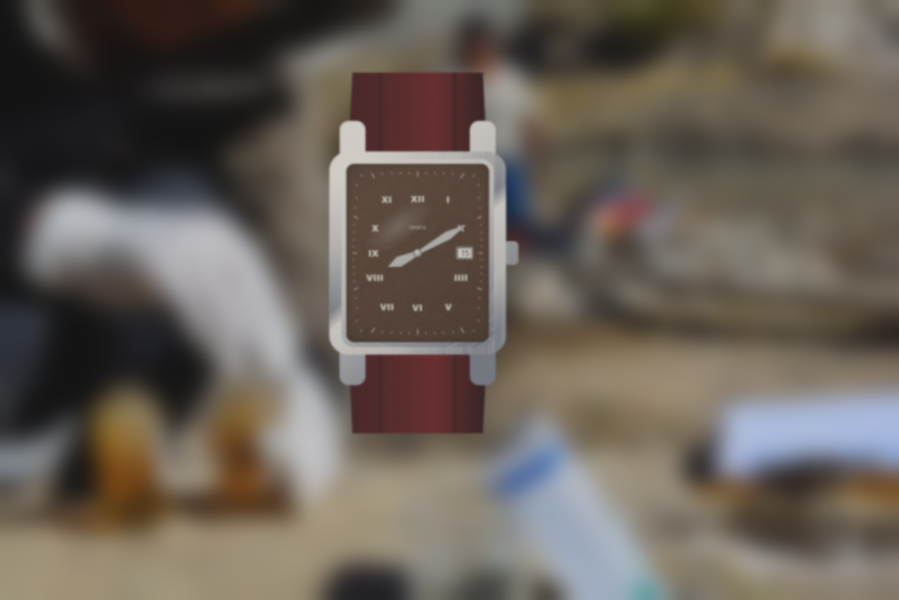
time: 8:10
